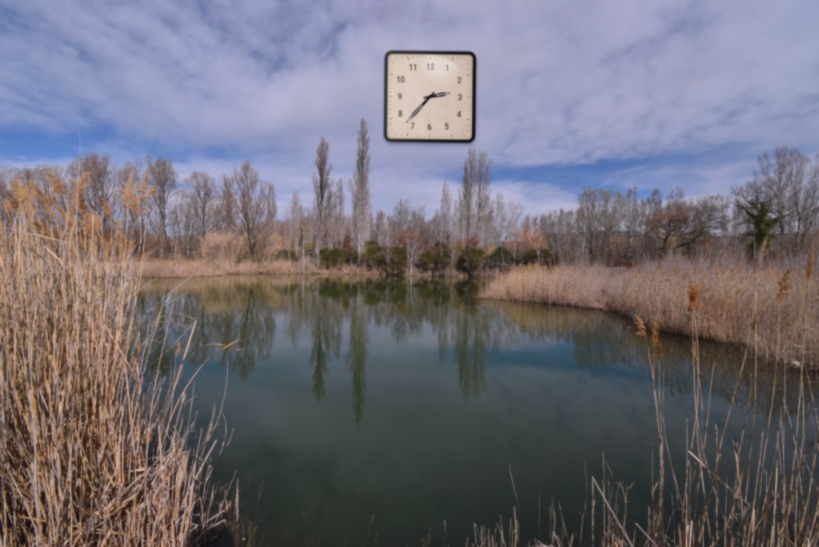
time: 2:37
